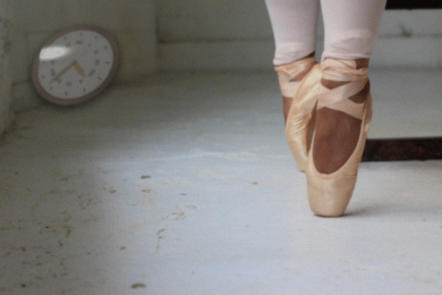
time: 4:37
